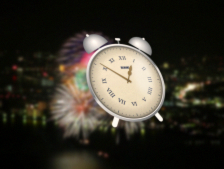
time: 12:51
